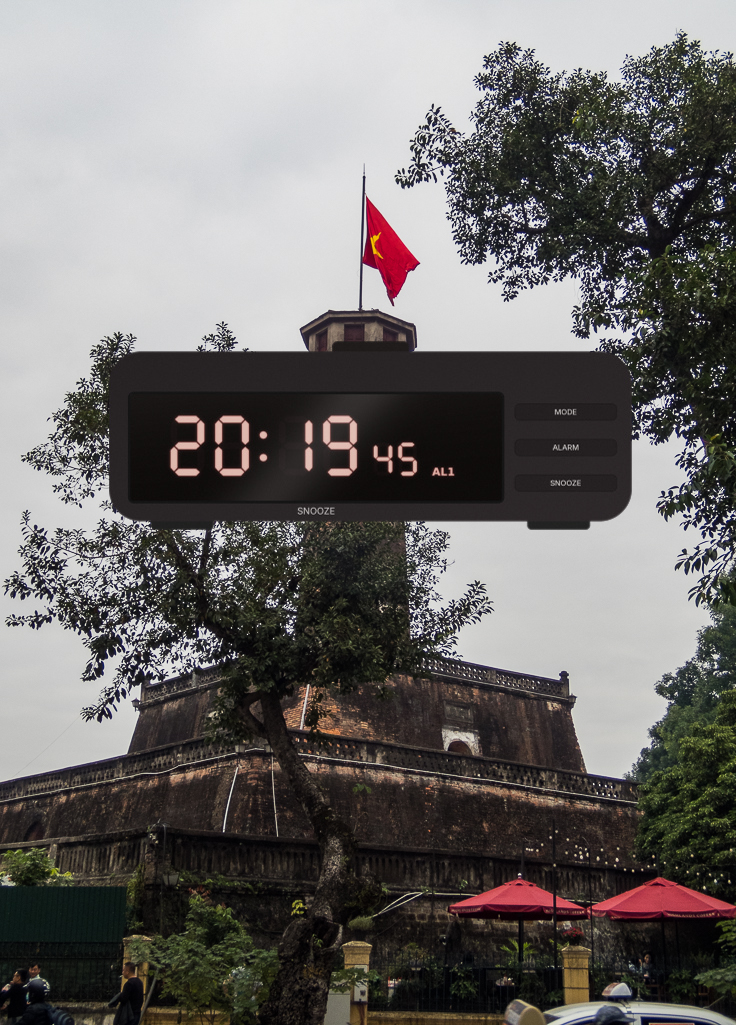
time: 20:19:45
